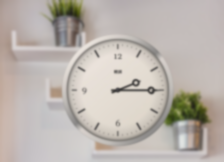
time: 2:15
